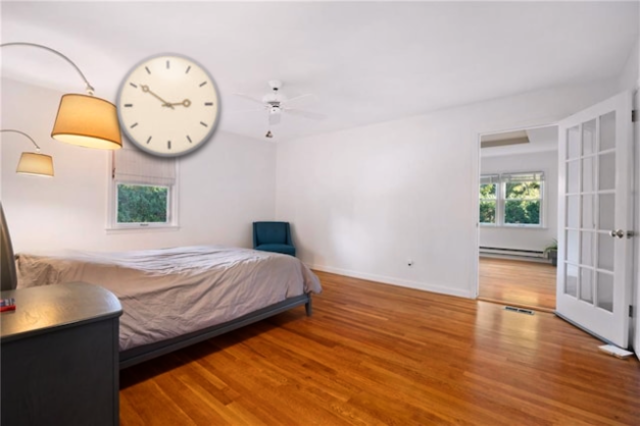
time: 2:51
